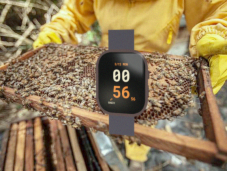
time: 0:56
